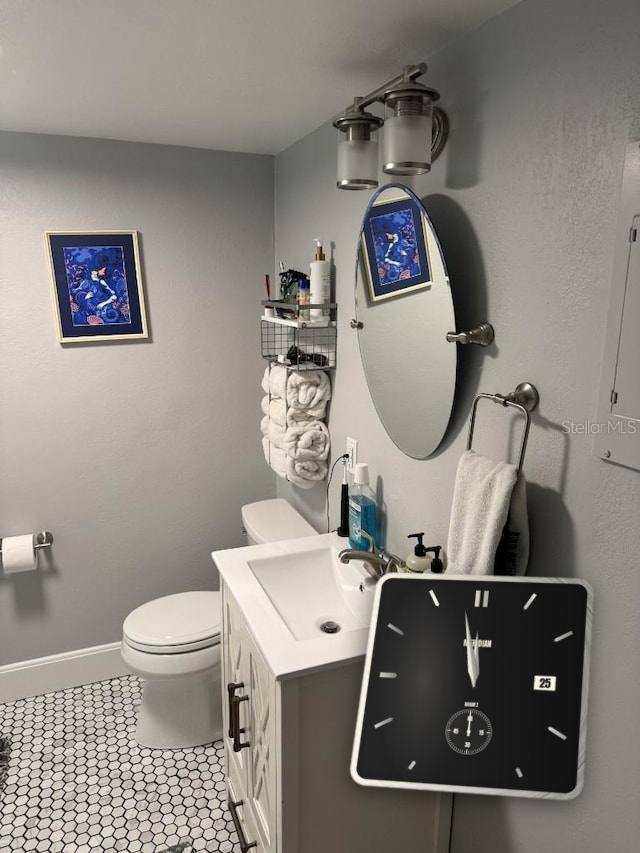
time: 11:58
